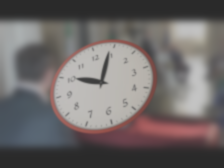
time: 10:04
